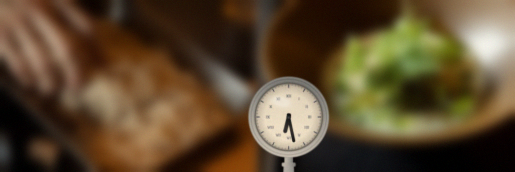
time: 6:28
